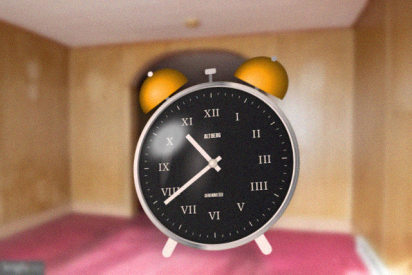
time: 10:39
